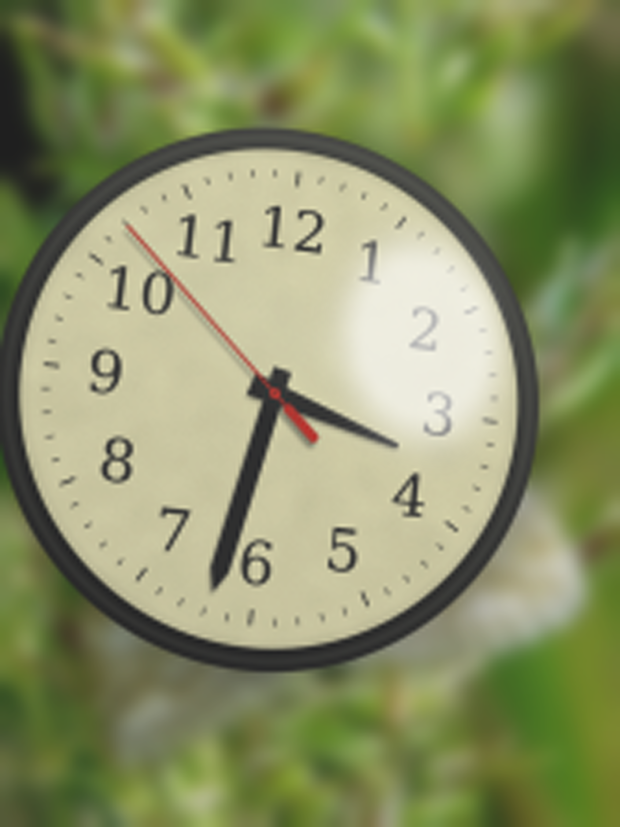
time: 3:31:52
